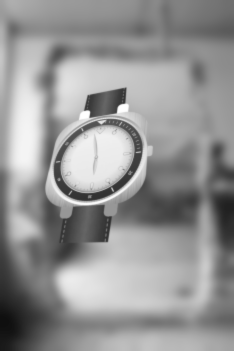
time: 5:58
